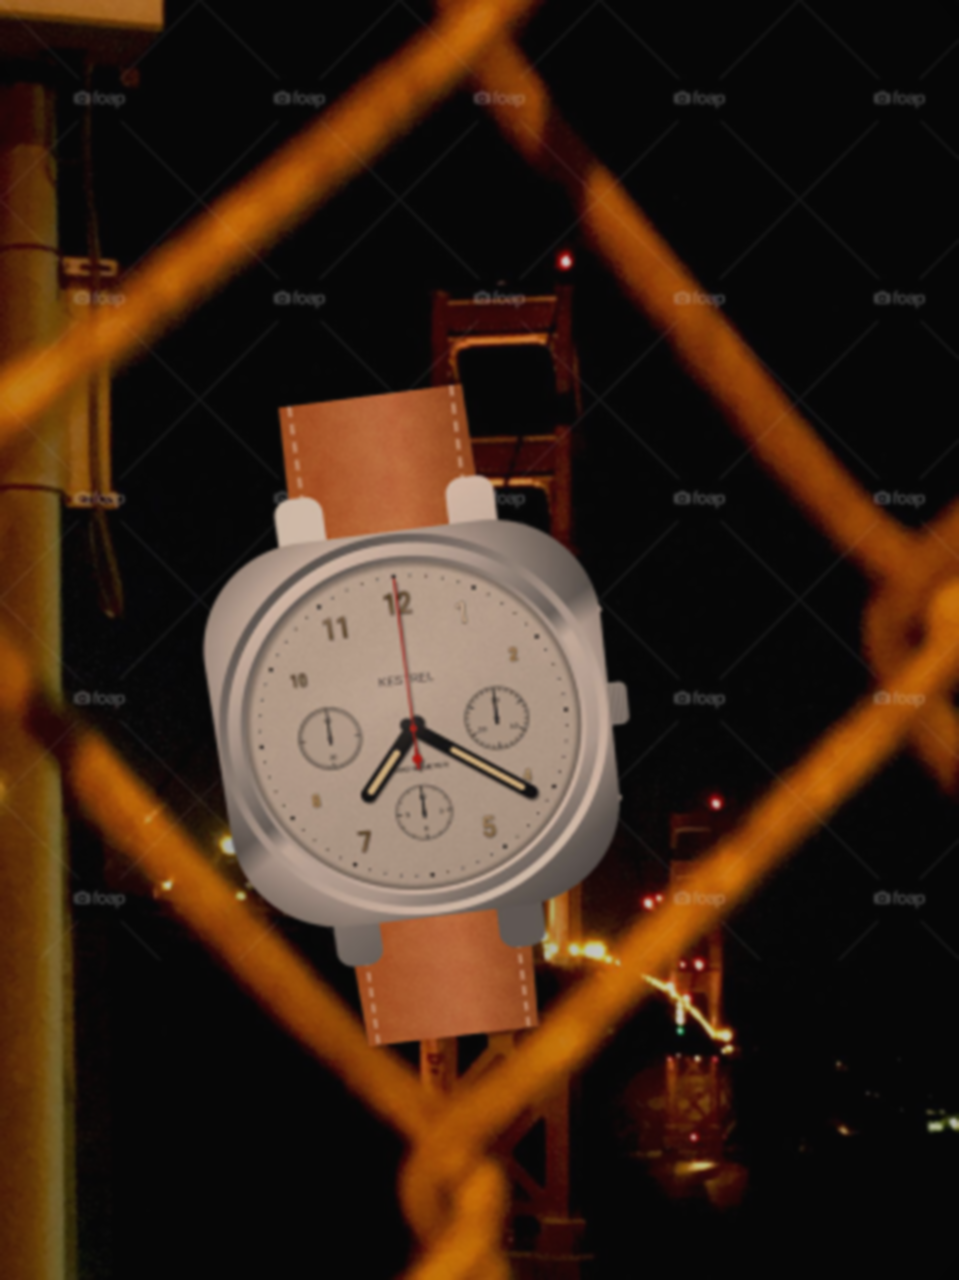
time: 7:21
